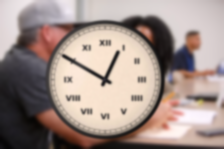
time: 12:50
